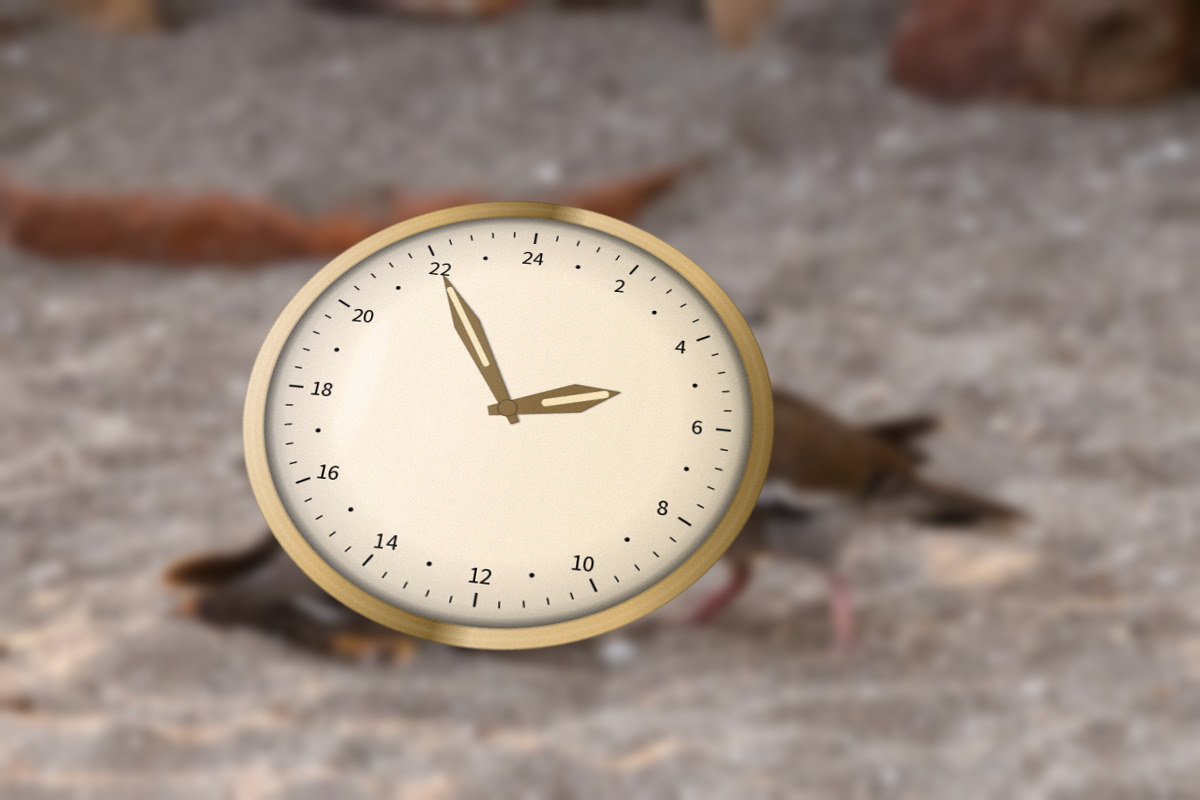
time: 4:55
